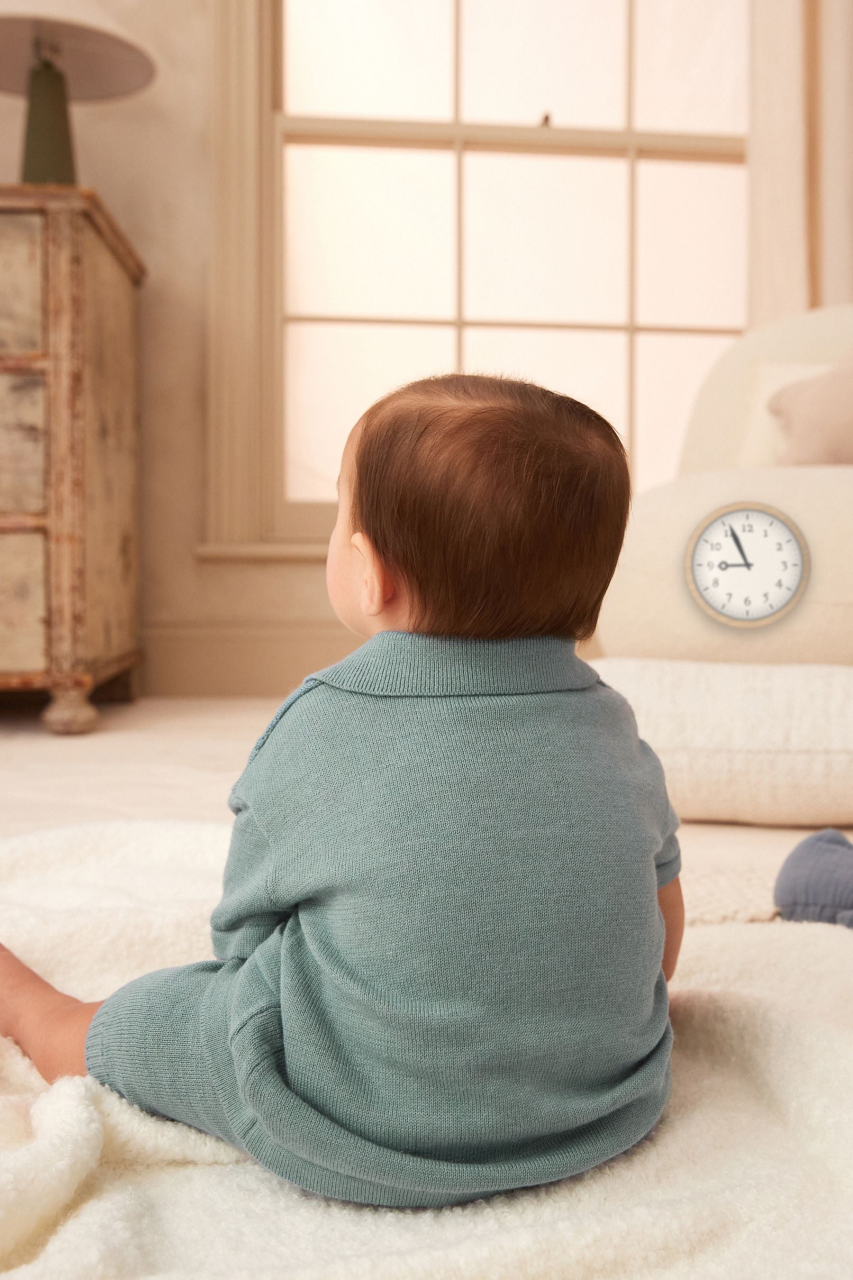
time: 8:56
